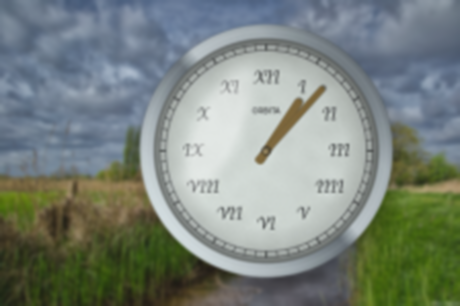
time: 1:07
